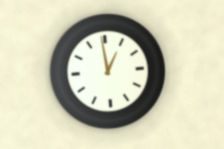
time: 12:59
